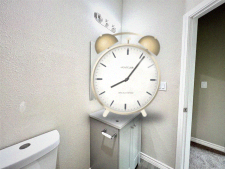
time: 8:06
